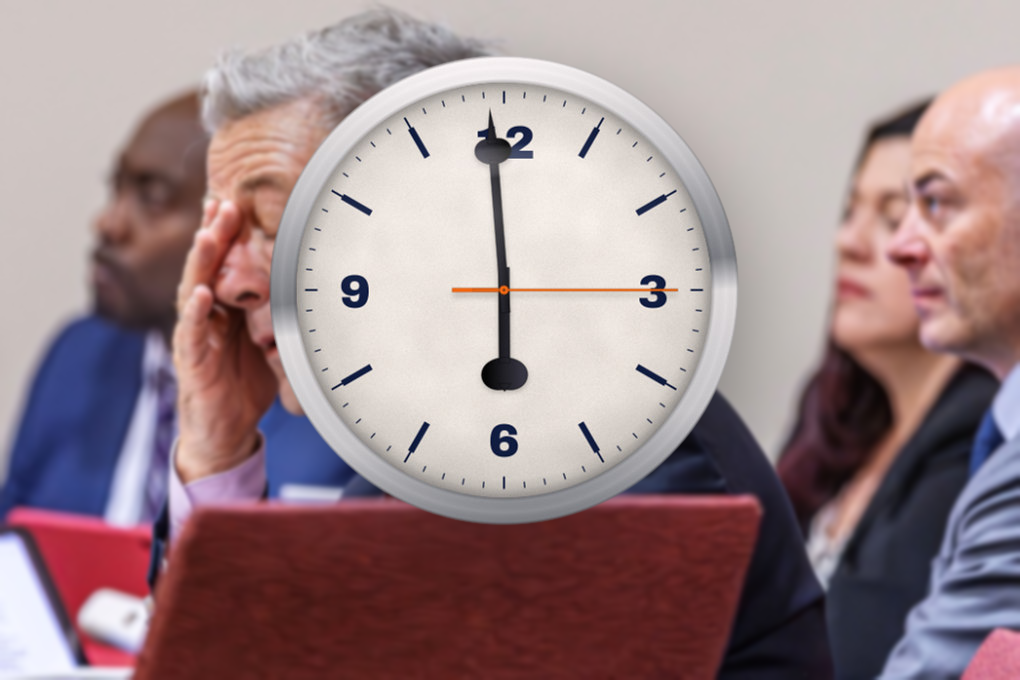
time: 5:59:15
